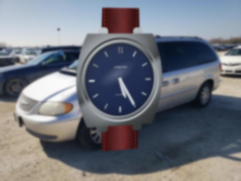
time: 5:25
